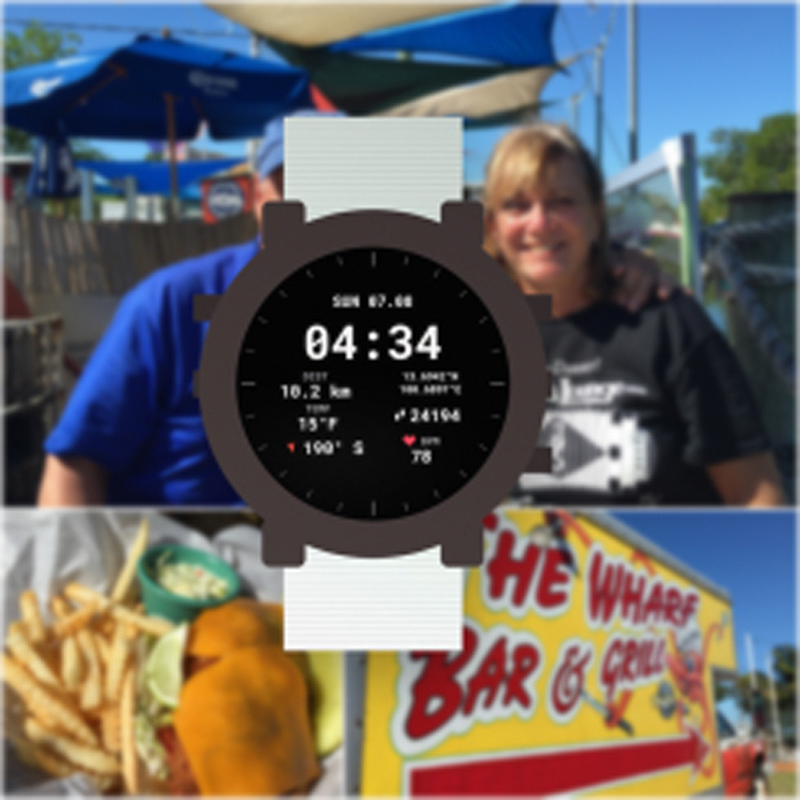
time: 4:34
